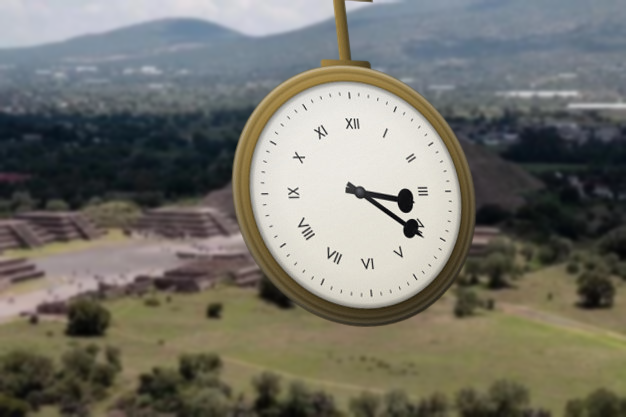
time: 3:21
